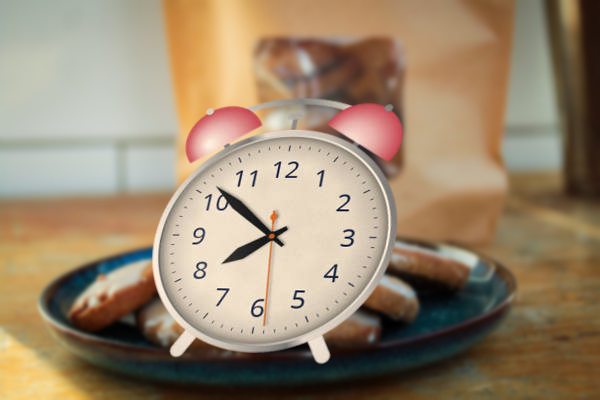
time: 7:51:29
